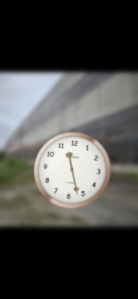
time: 11:27
